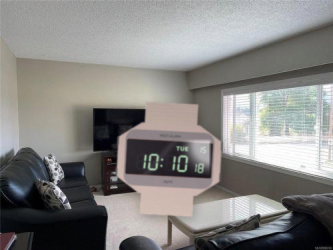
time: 10:10:18
